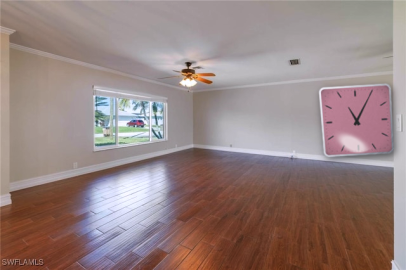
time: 11:05
